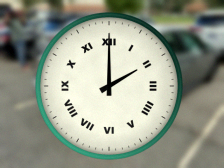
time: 2:00
